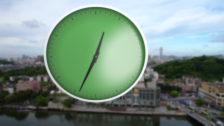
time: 12:34
